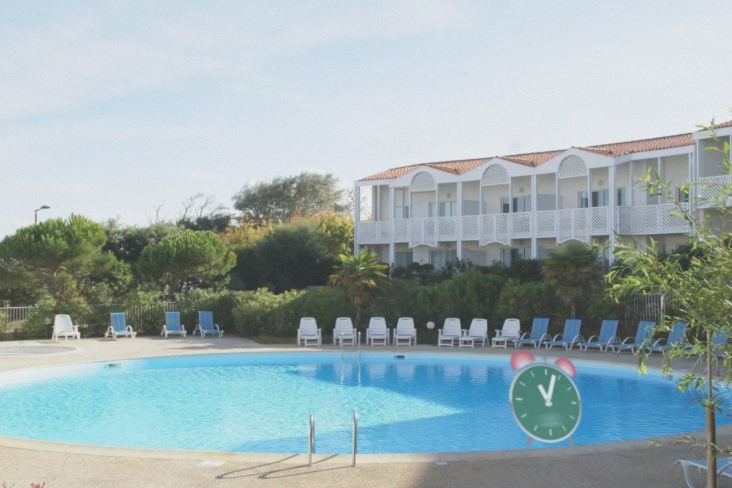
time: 11:03
